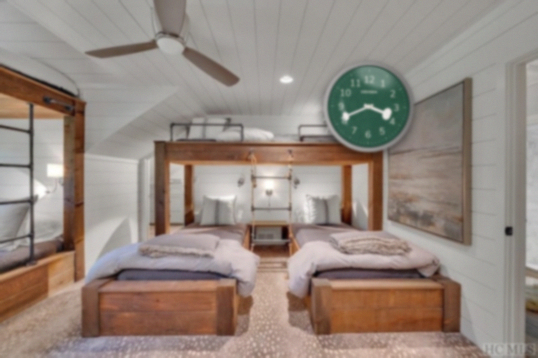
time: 3:41
